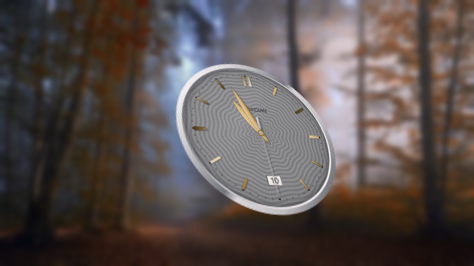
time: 10:56:30
